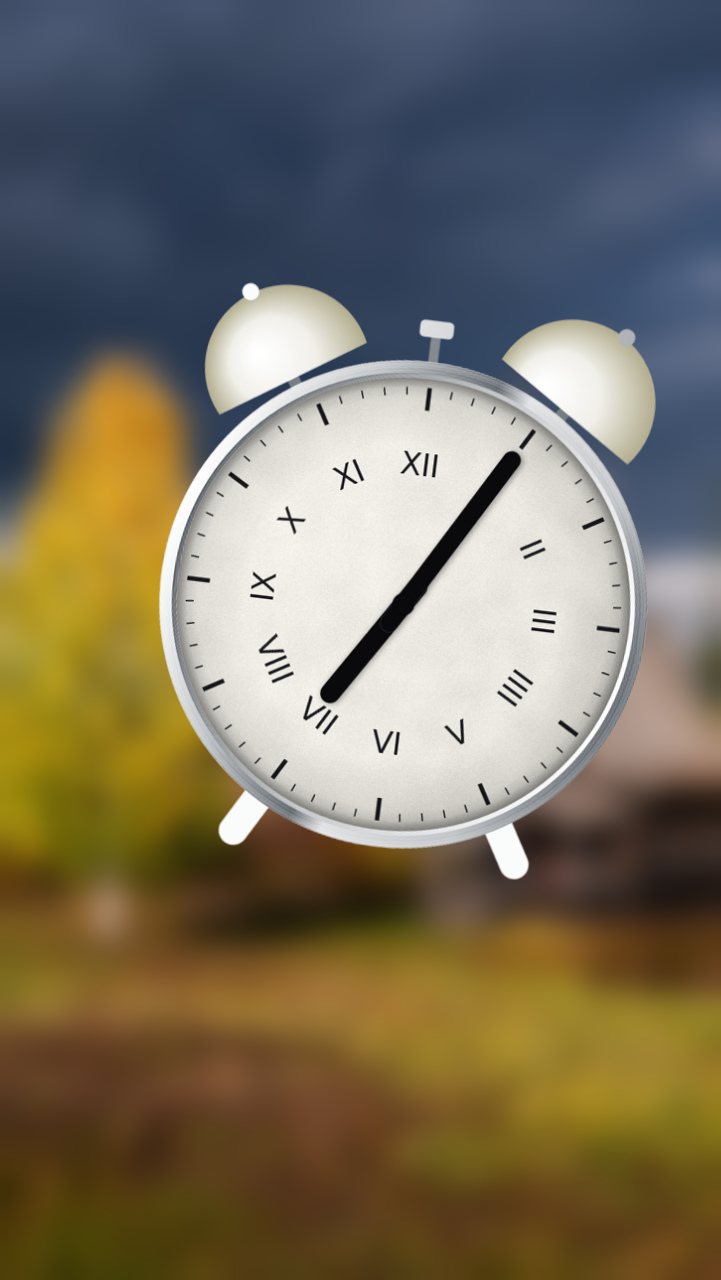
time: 7:05
